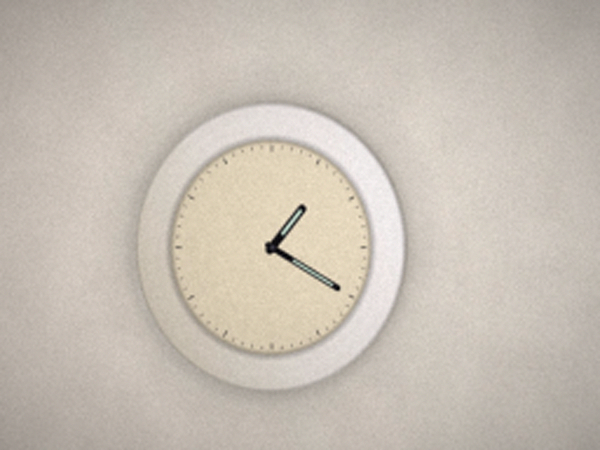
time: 1:20
